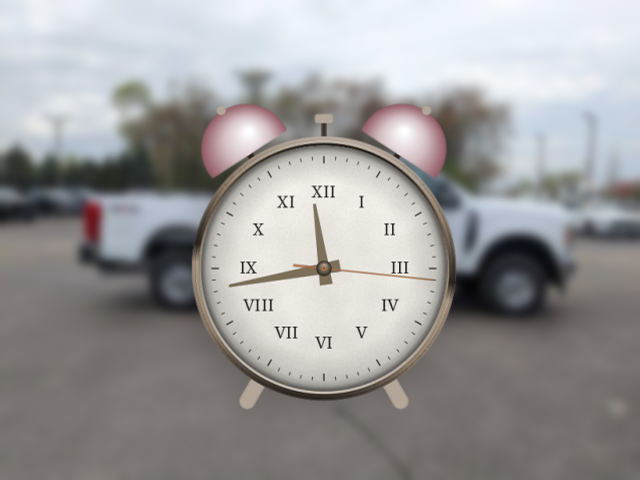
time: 11:43:16
